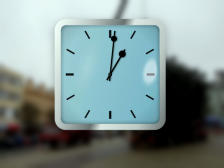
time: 1:01
